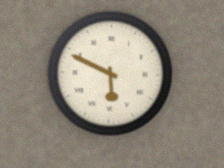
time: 5:49
